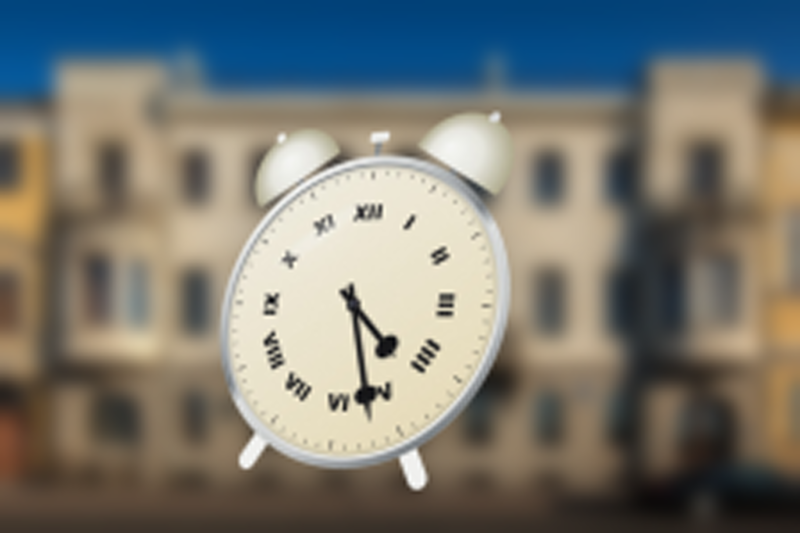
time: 4:27
